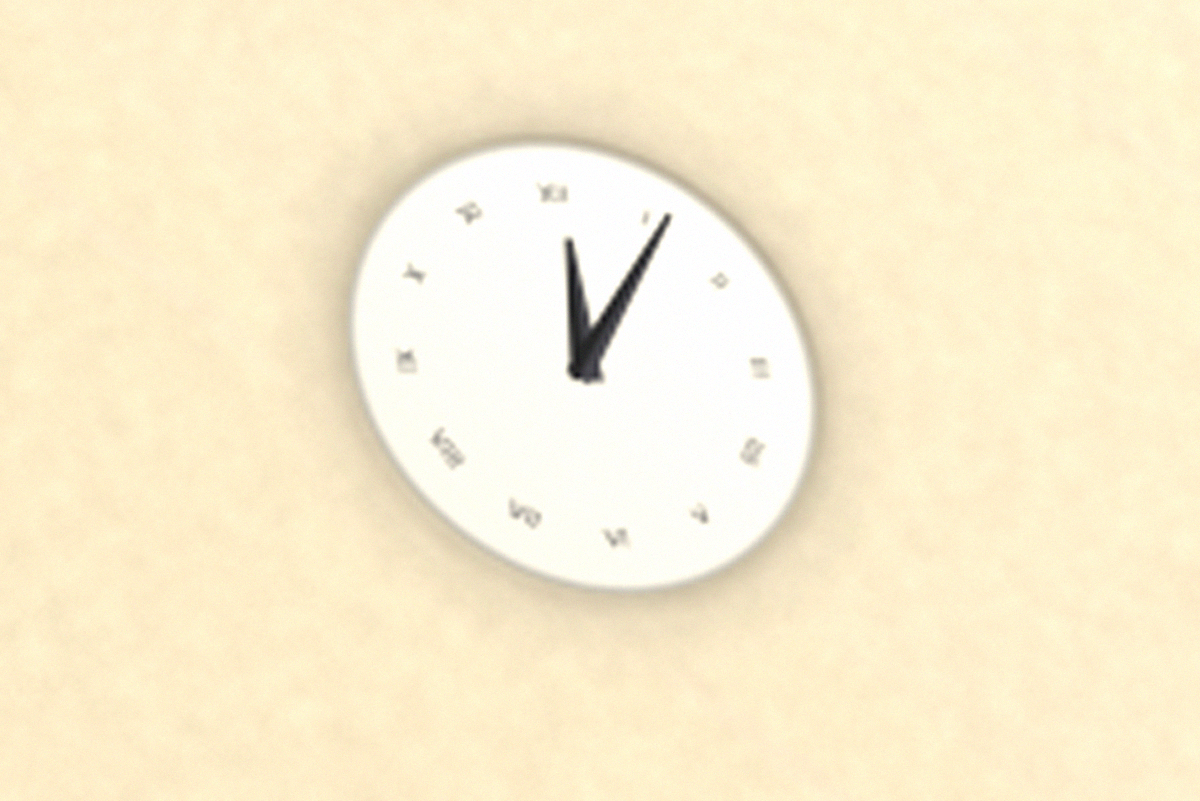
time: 12:06
